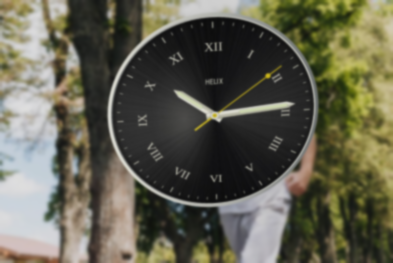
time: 10:14:09
